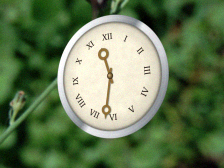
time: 11:32
